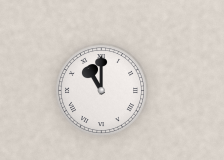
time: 11:00
